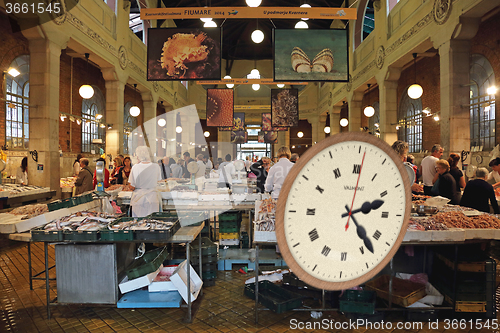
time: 2:23:01
